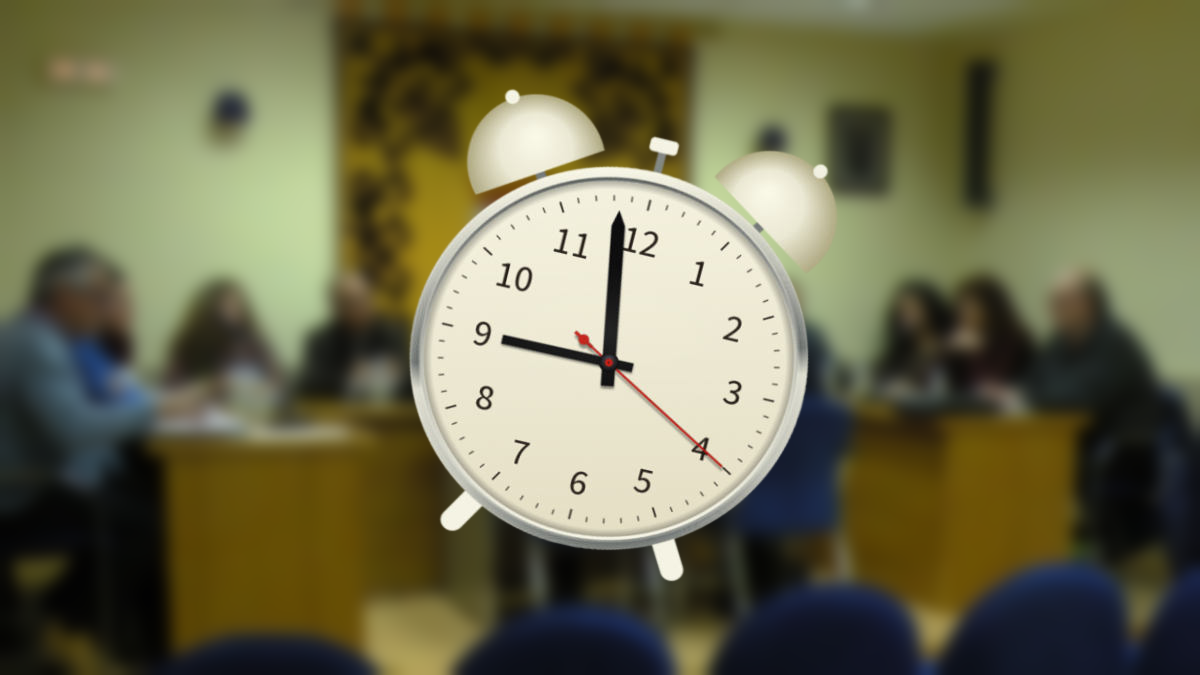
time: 8:58:20
